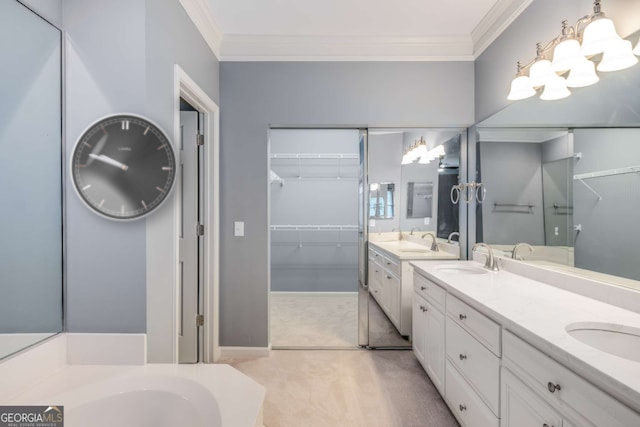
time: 9:48
